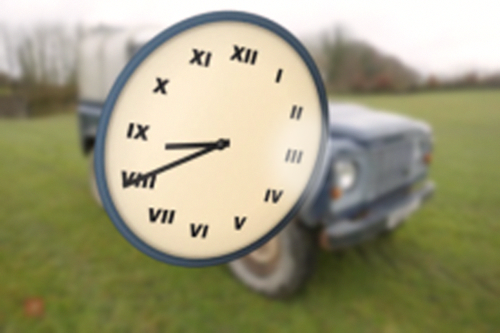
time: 8:40
